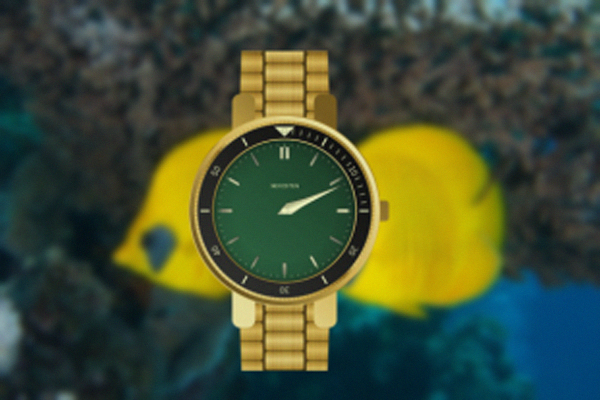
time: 2:11
